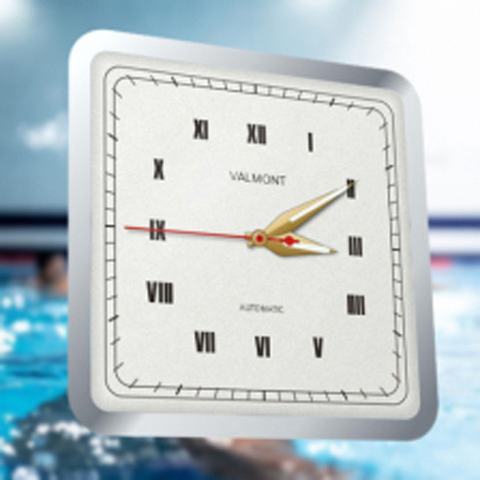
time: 3:09:45
